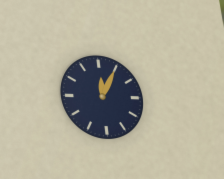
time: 12:05
